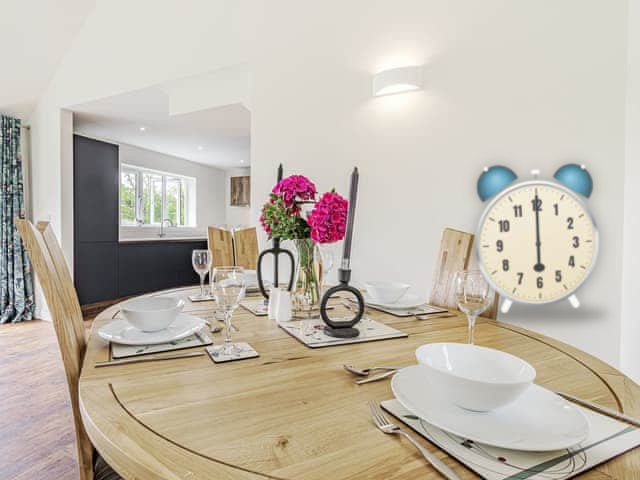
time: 6:00
